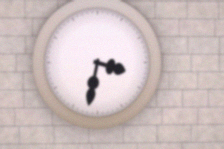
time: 3:32
